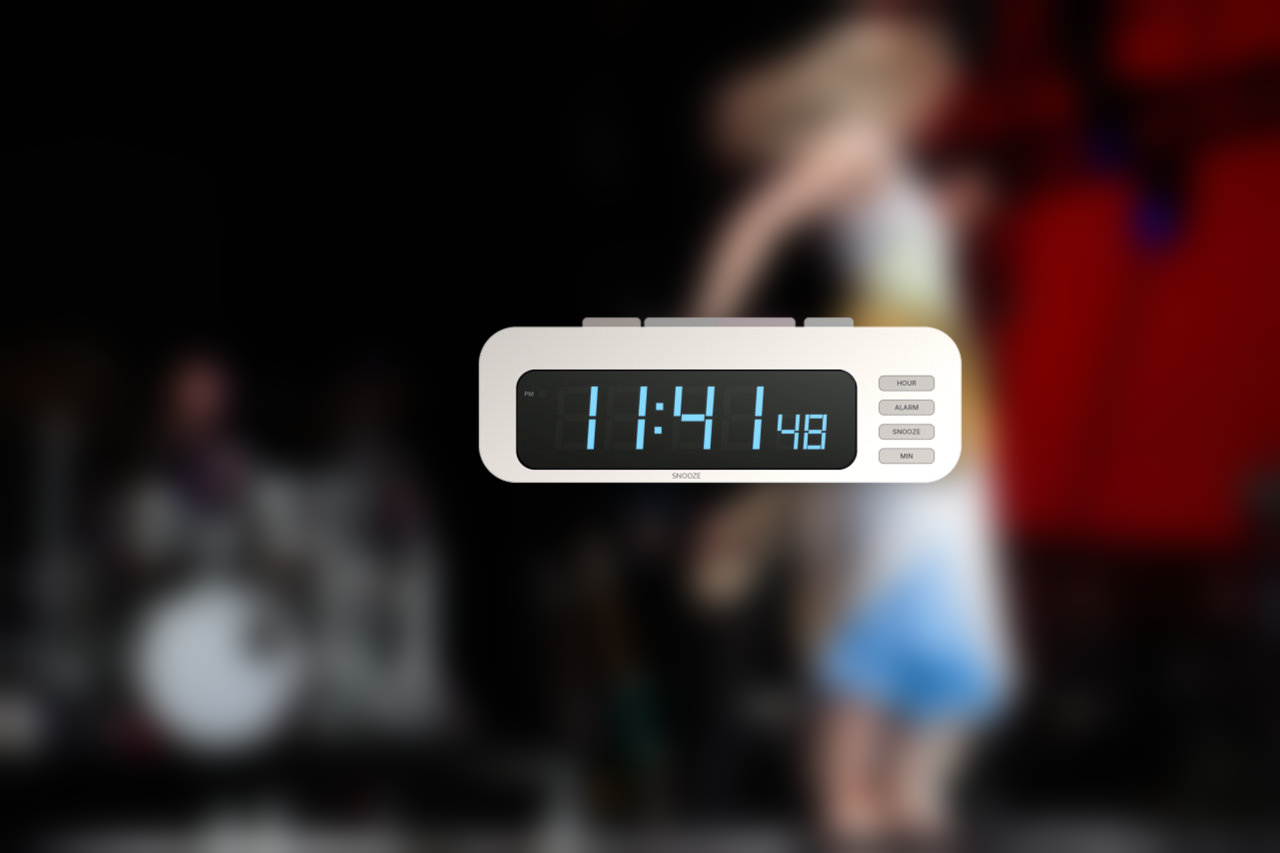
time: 11:41:48
